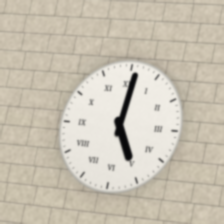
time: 5:01
